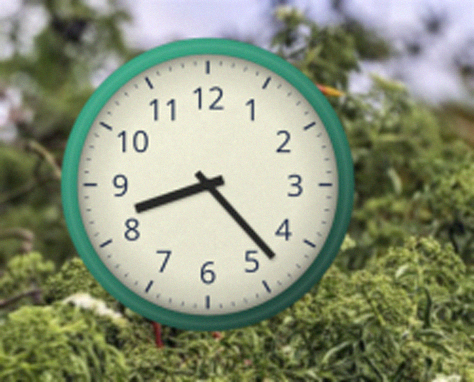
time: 8:23
